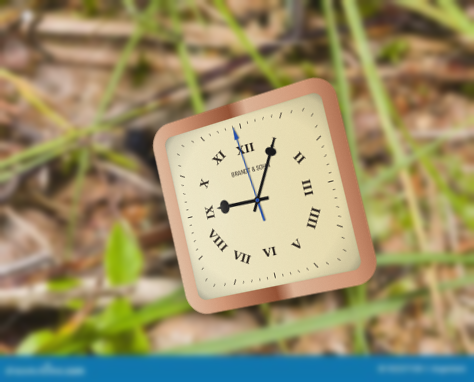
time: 9:04:59
